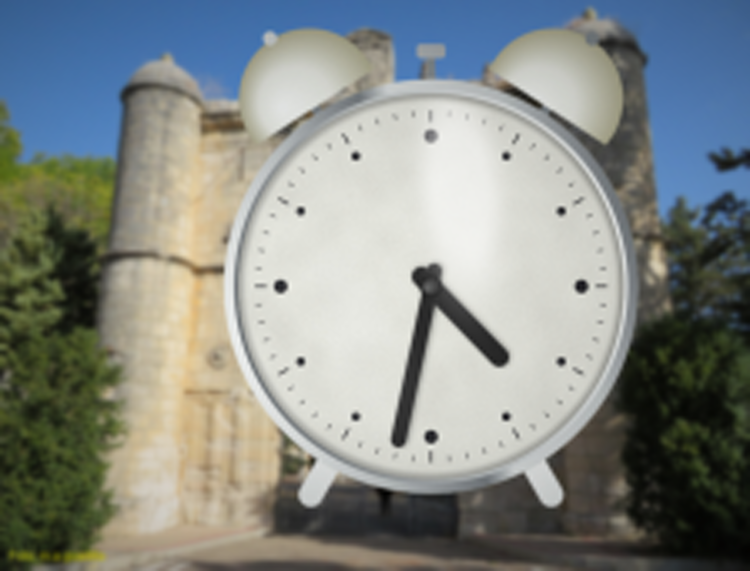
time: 4:32
